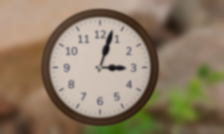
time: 3:03
